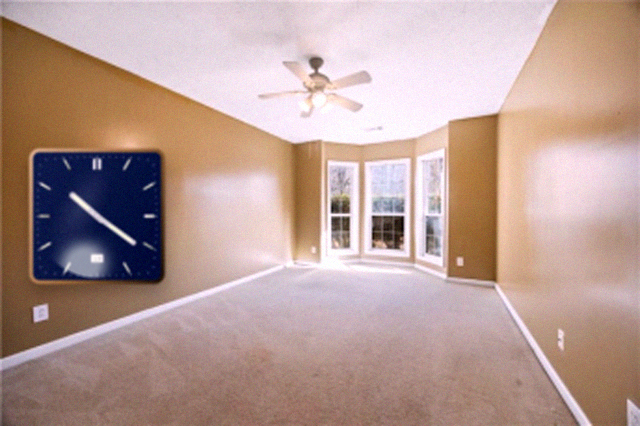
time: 10:21
